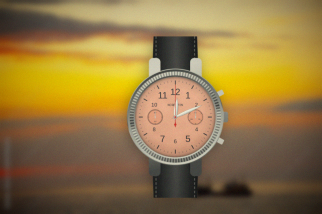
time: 12:11
